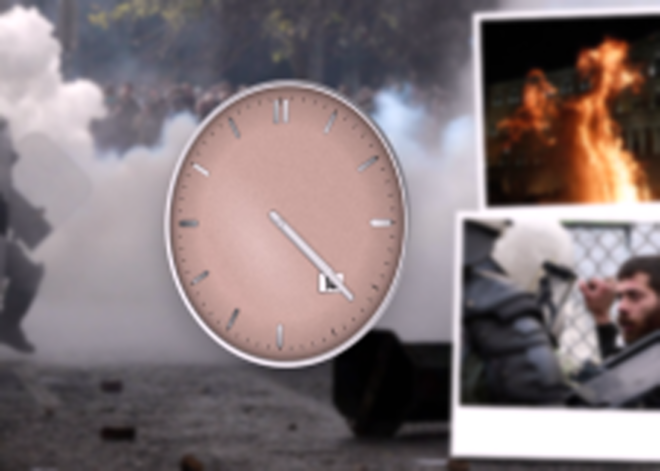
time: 4:22
